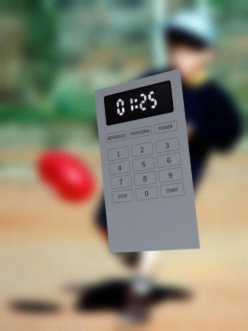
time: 1:25
